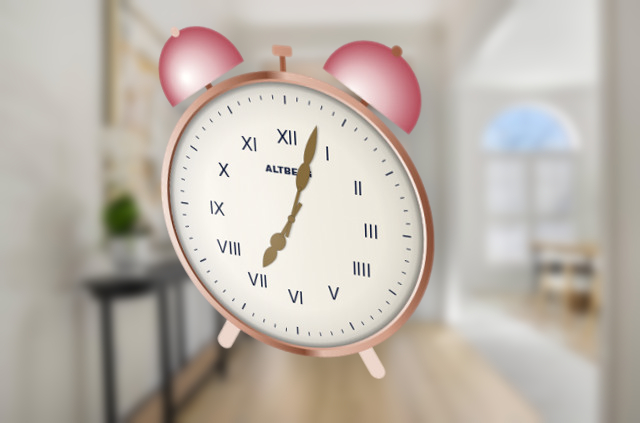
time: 7:03
